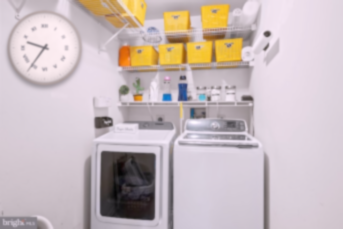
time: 9:36
